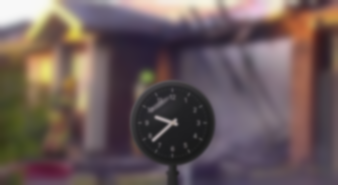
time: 9:38
